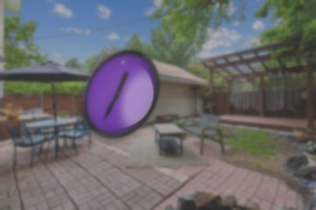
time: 12:34
